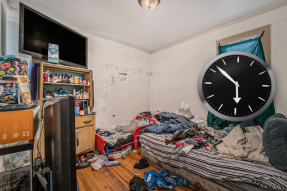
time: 5:52
